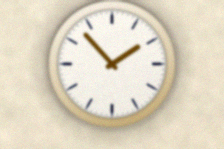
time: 1:53
